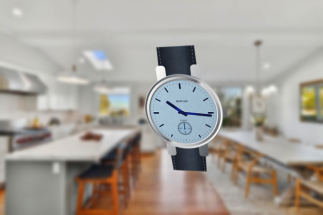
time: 10:16
